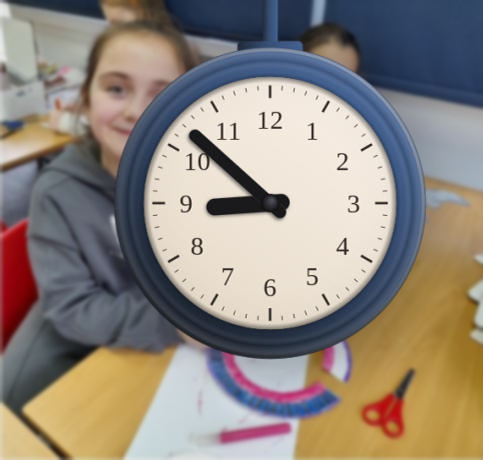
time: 8:52
